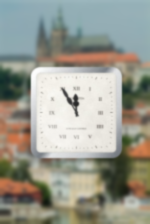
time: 11:55
